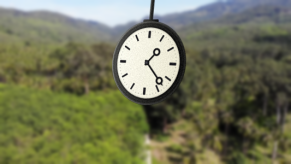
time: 1:23
